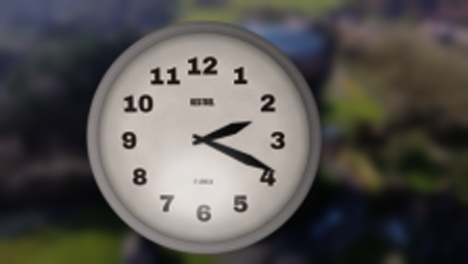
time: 2:19
